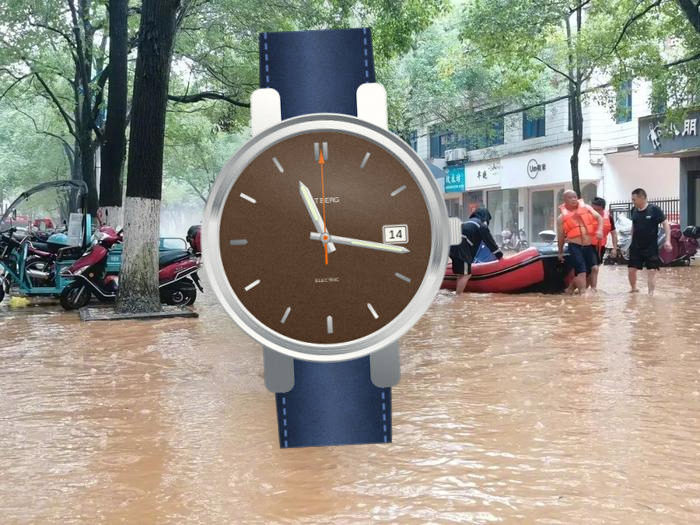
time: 11:17:00
